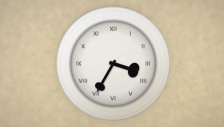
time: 3:35
